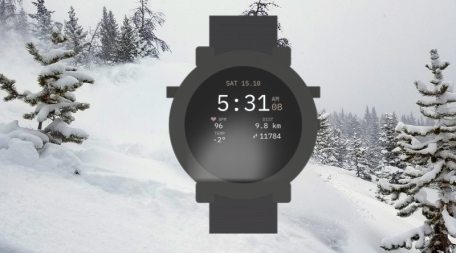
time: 5:31:08
